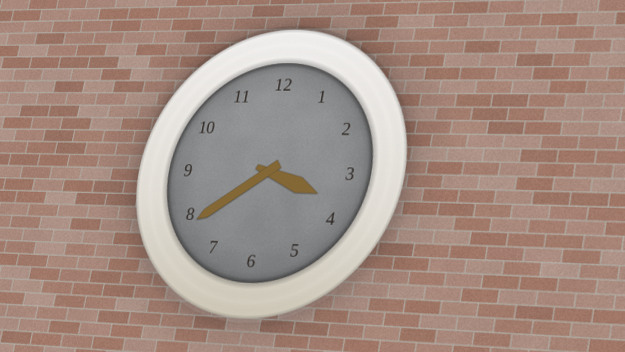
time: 3:39
